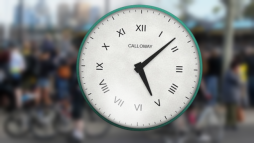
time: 5:08
